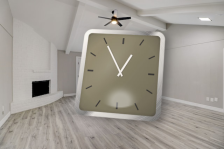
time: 12:55
